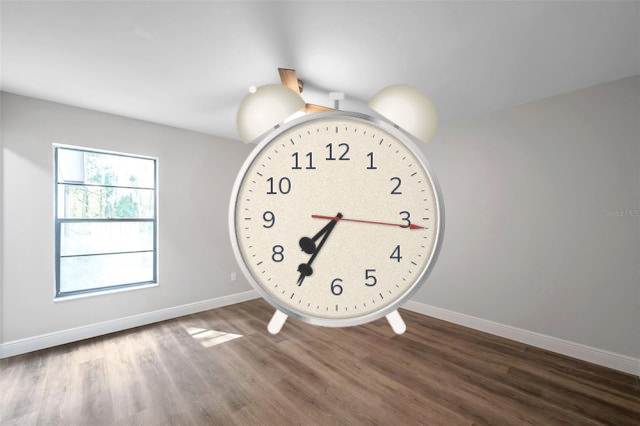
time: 7:35:16
